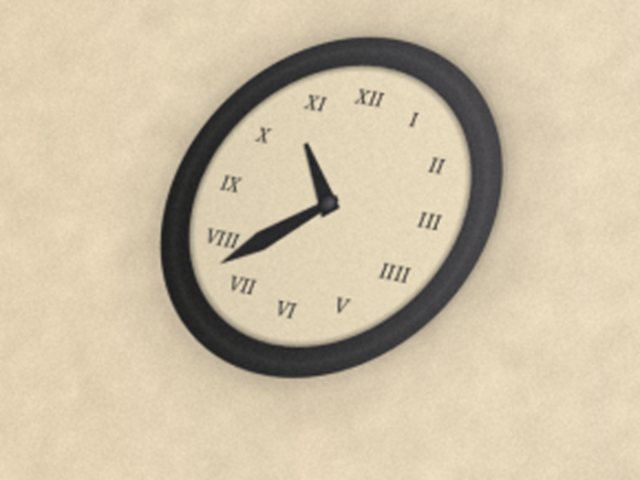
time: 10:38
